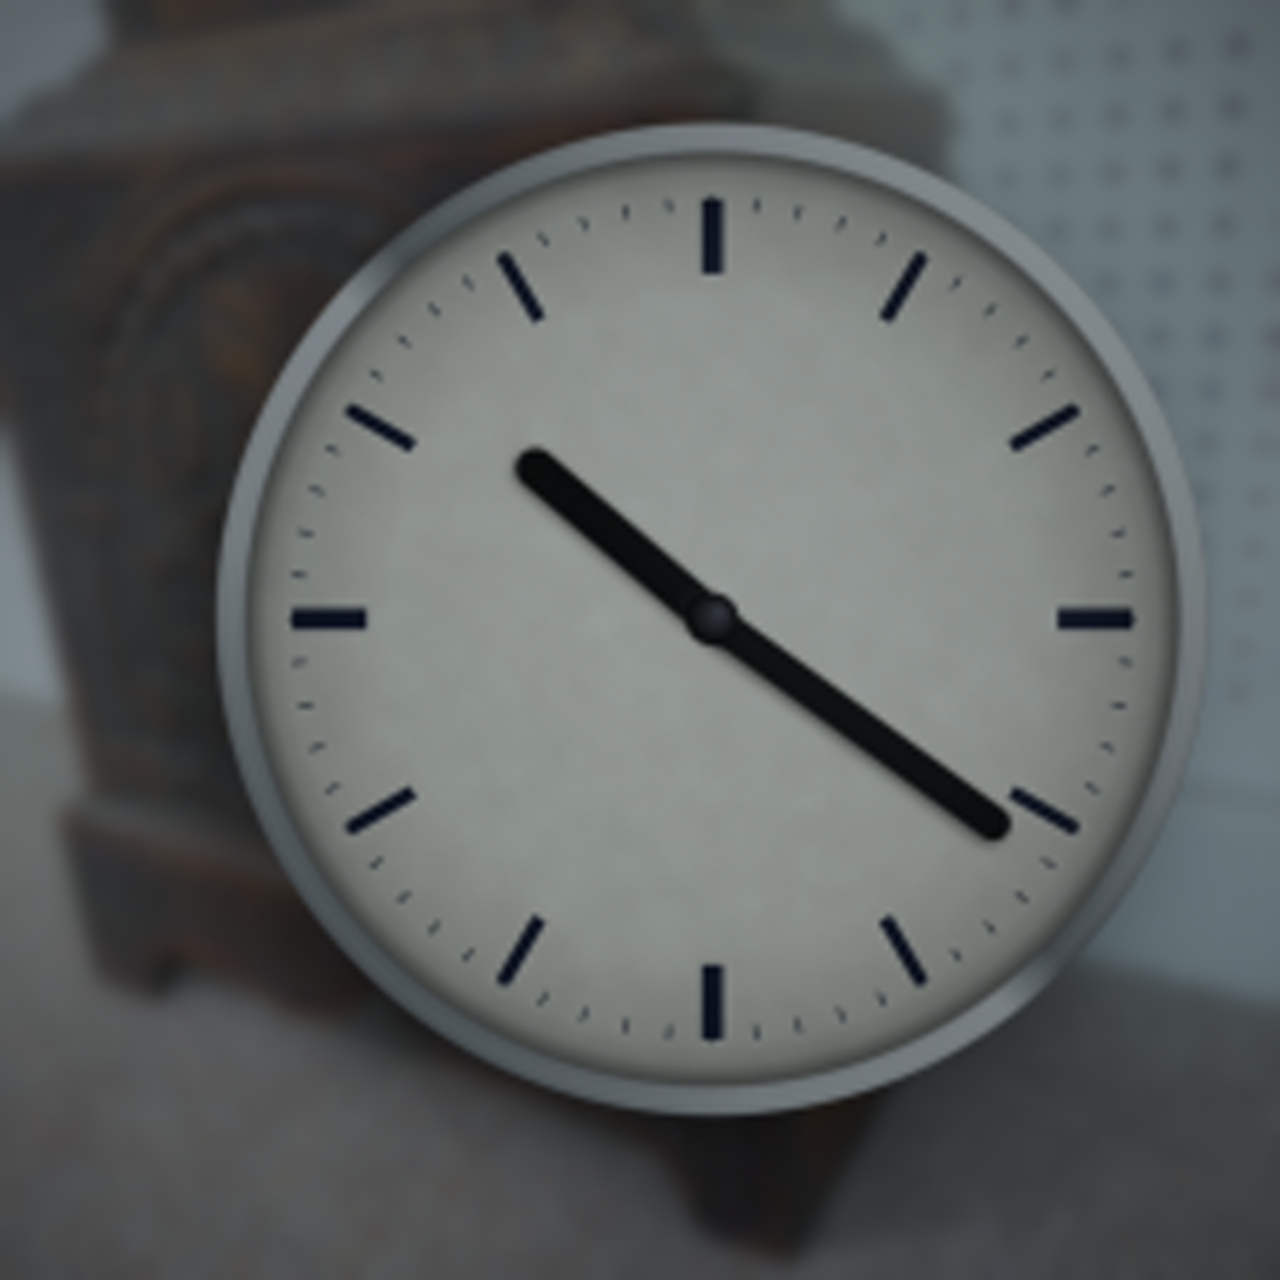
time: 10:21
